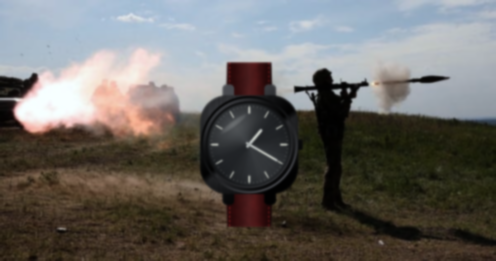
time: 1:20
